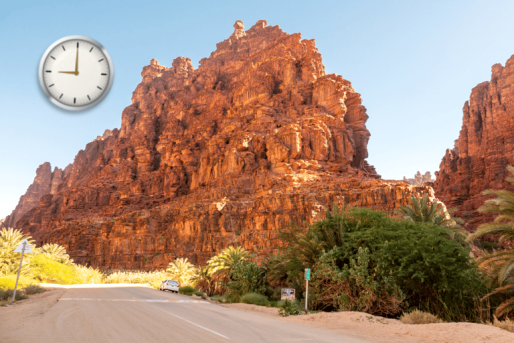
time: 9:00
